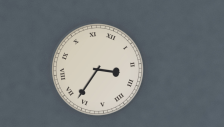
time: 2:32
